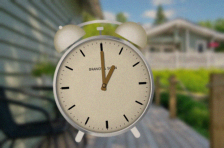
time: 1:00
